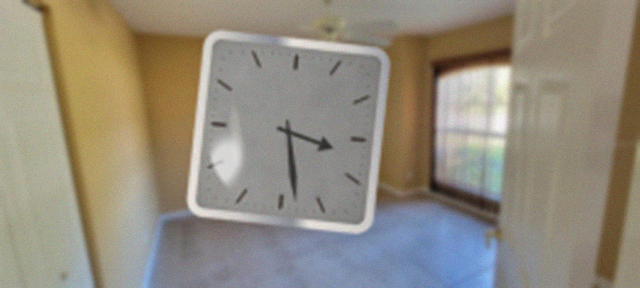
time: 3:28
